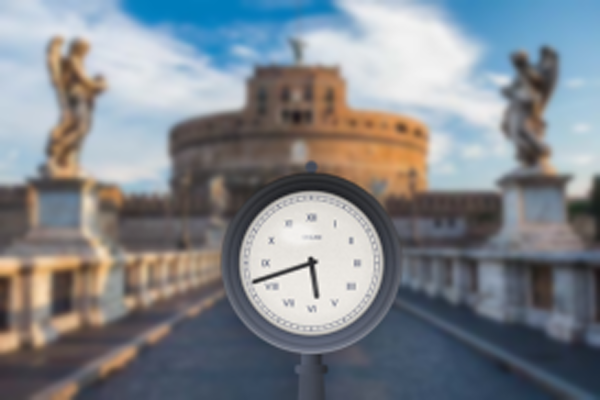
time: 5:42
